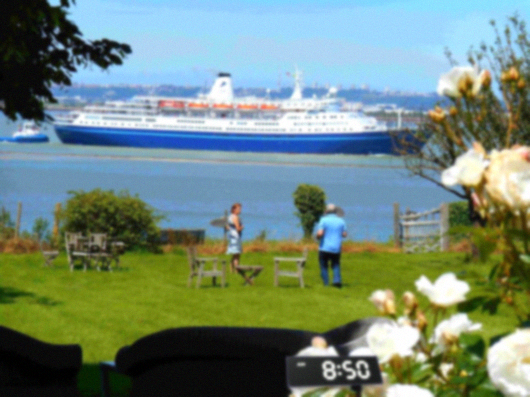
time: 8:50
